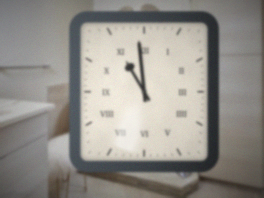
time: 10:59
